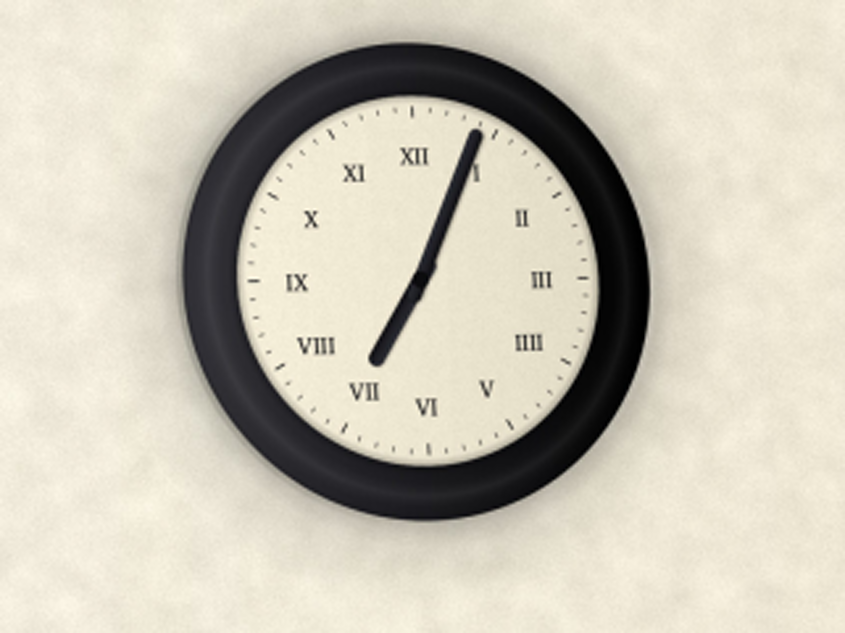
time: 7:04
